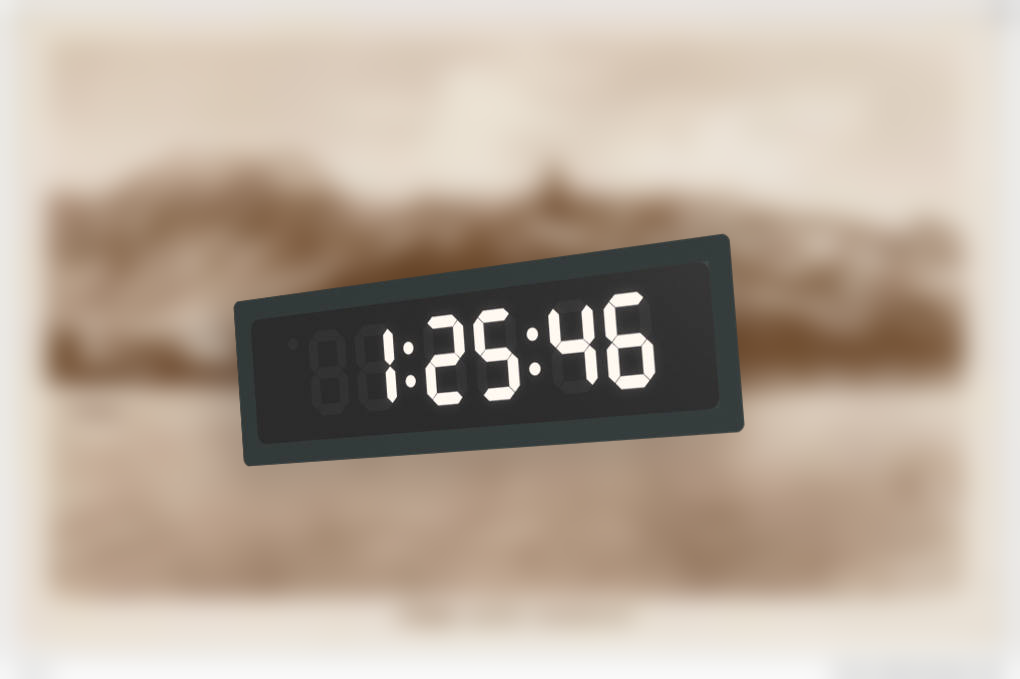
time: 1:25:46
